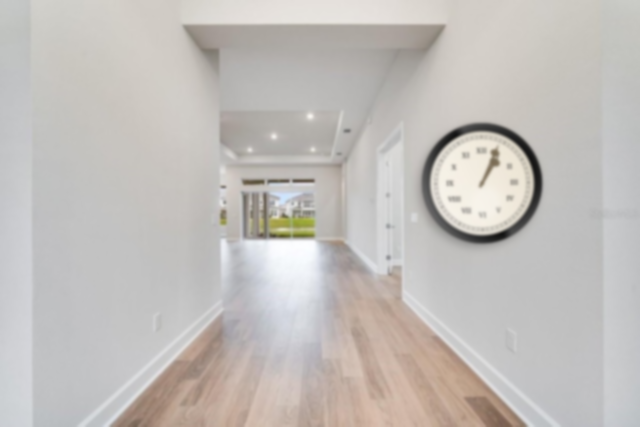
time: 1:04
